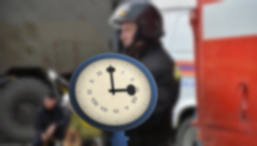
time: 3:00
